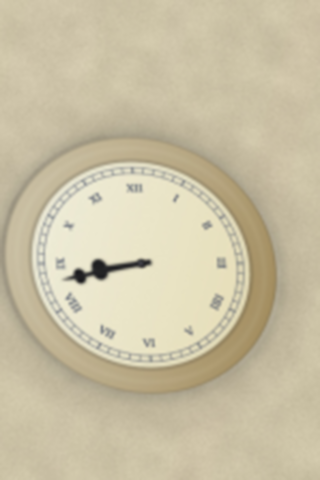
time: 8:43
